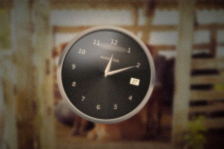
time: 12:10
